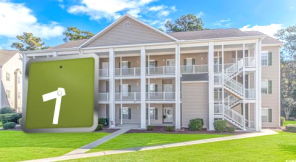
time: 8:31
